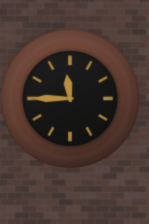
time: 11:45
